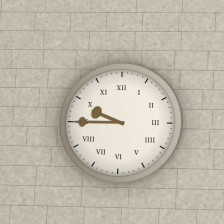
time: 9:45
